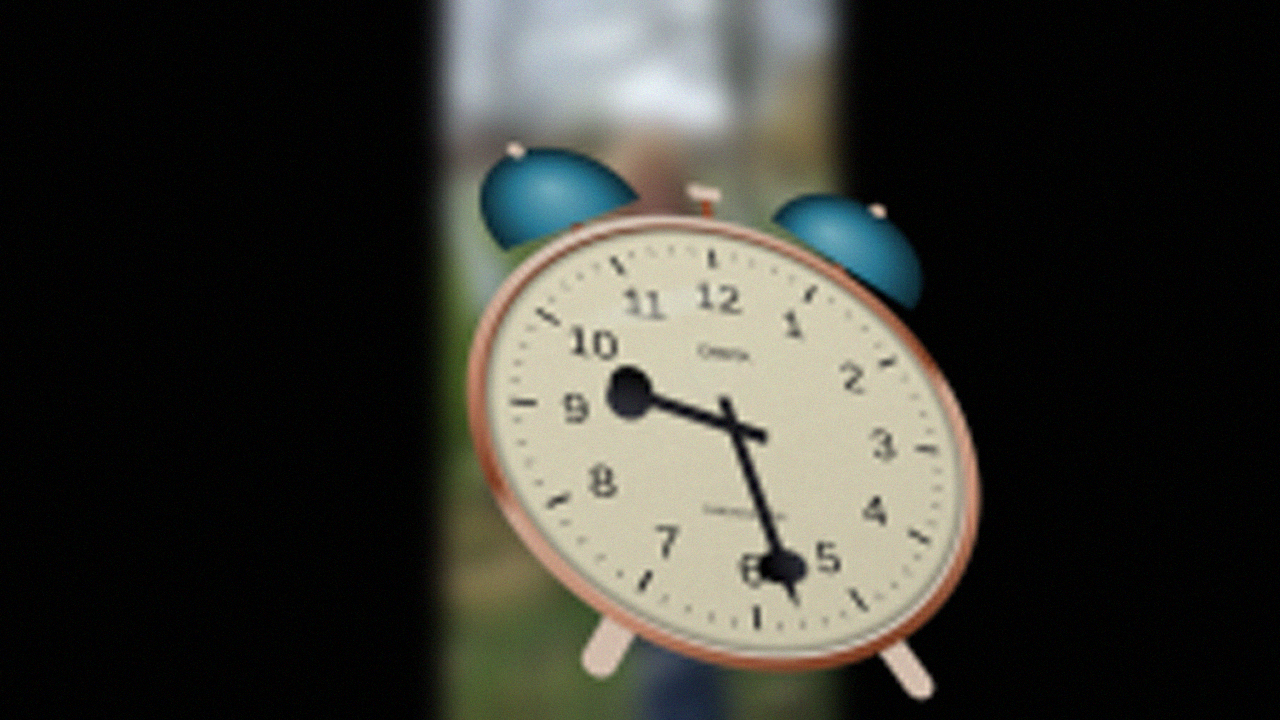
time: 9:28
